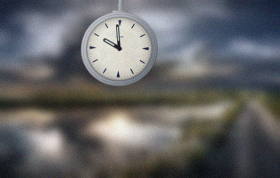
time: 9:59
